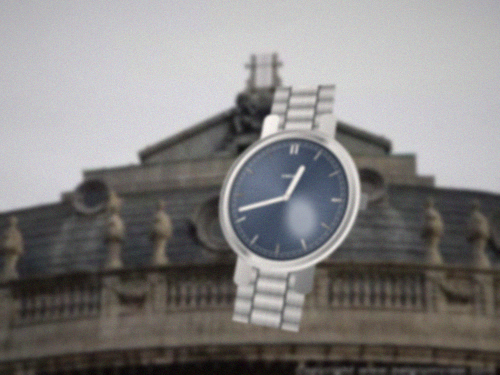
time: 12:42
